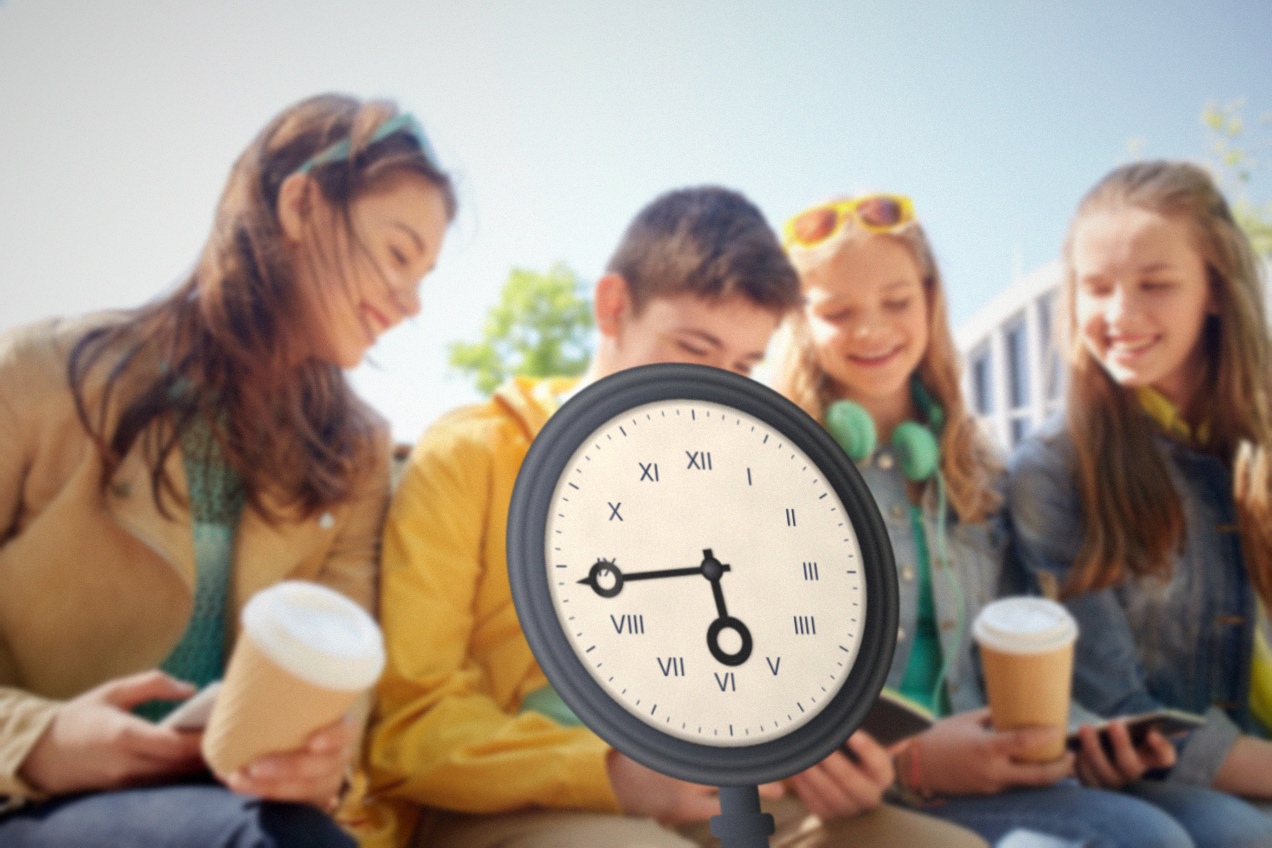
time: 5:44
